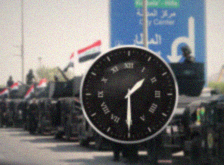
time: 1:30
